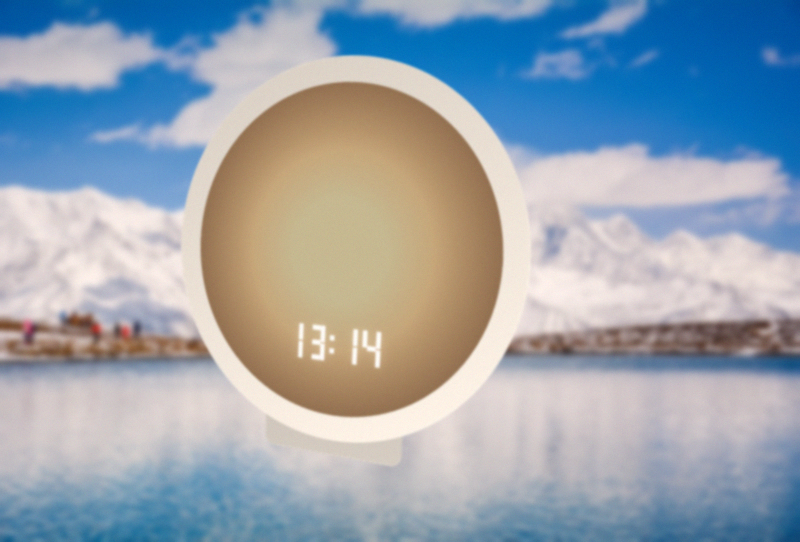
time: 13:14
